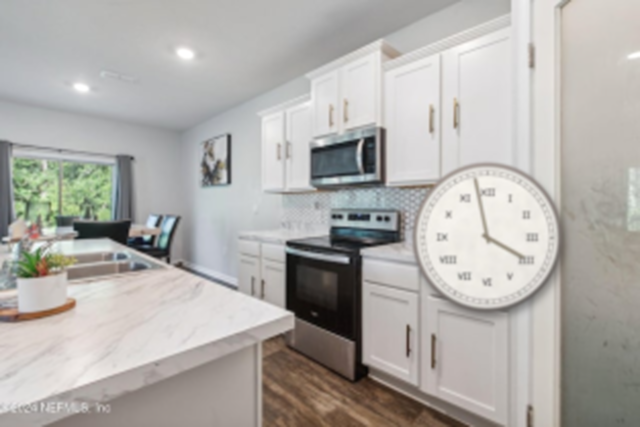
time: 3:58
